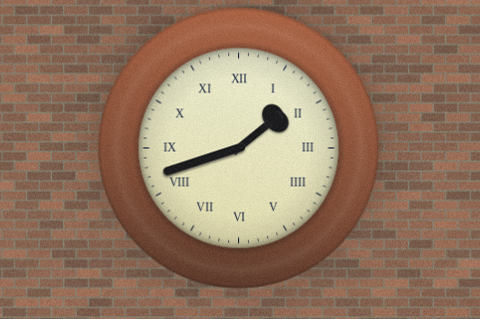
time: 1:42
